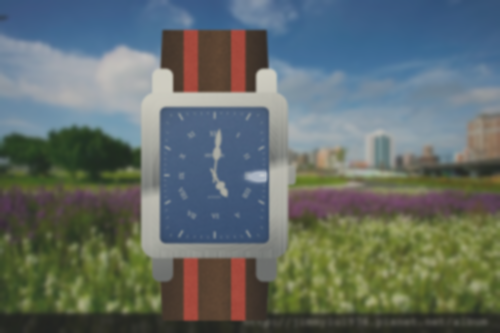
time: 5:01
